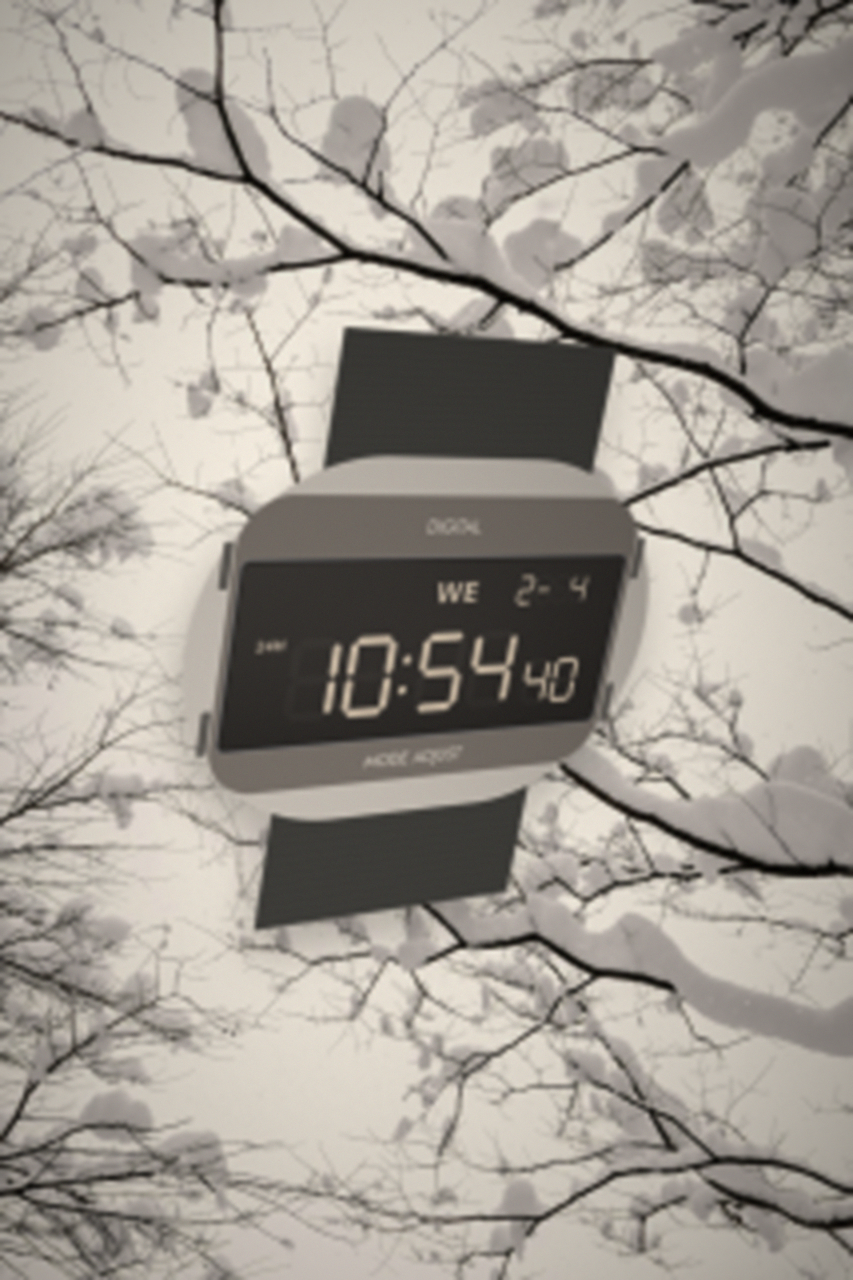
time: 10:54:40
